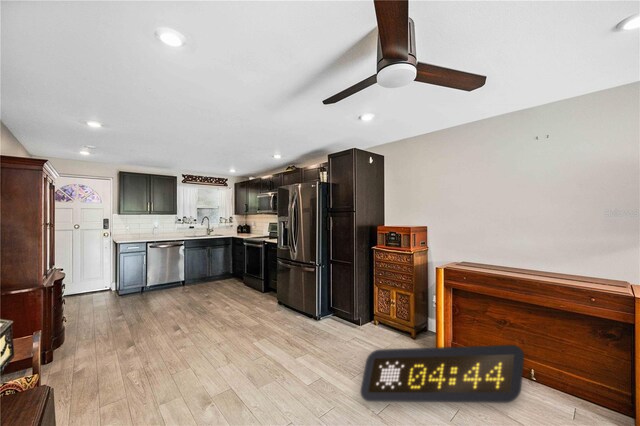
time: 4:44
